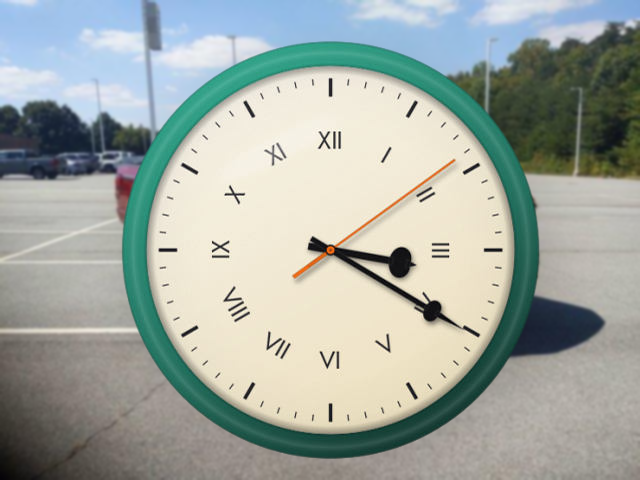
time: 3:20:09
